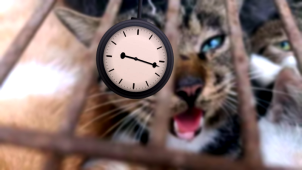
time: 9:17
